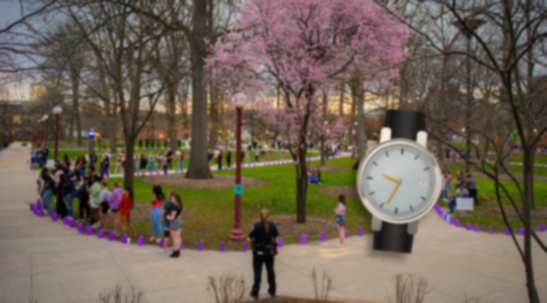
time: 9:34
